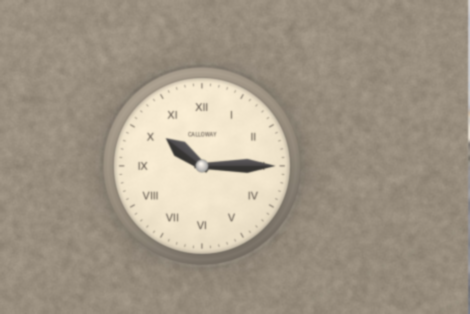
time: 10:15
